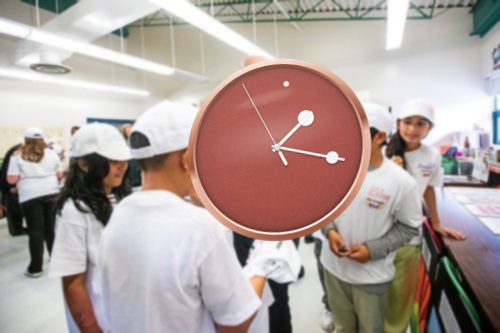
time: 1:15:54
